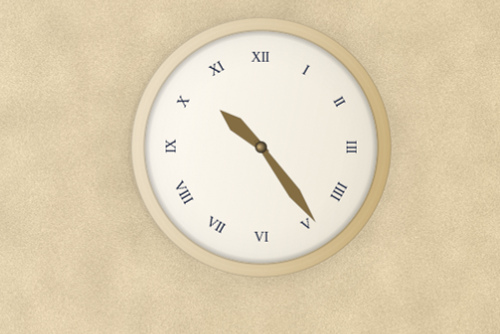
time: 10:24
